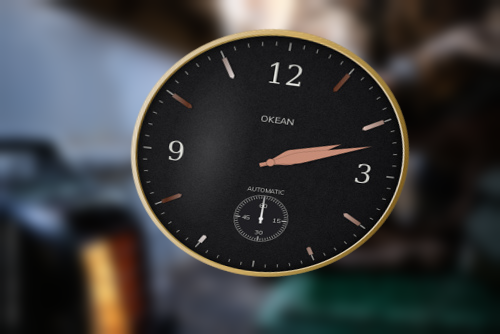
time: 2:12
